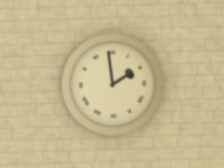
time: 1:59
